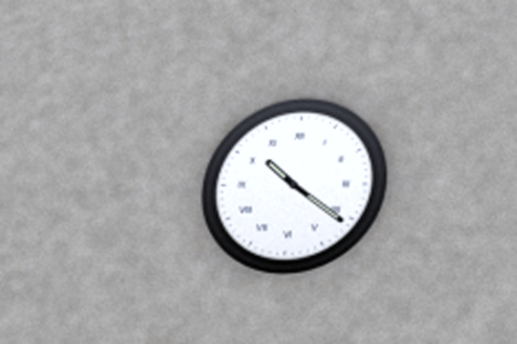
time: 10:21
